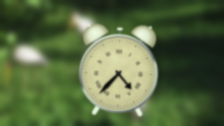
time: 4:37
